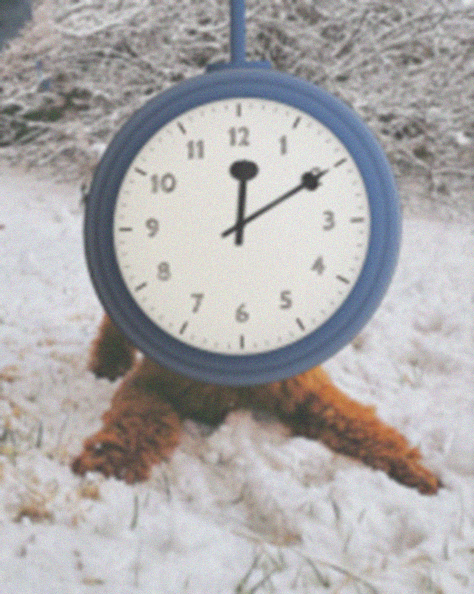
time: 12:10
